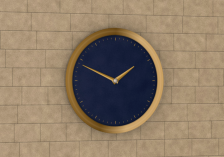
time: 1:49
